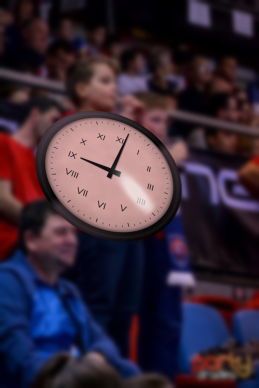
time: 9:01
